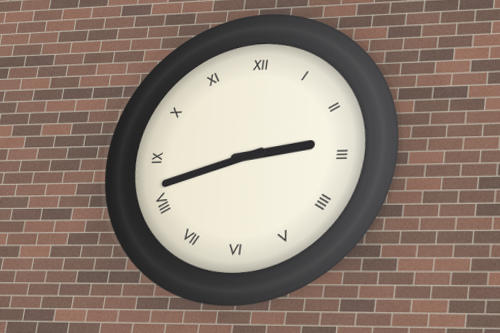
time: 2:42
